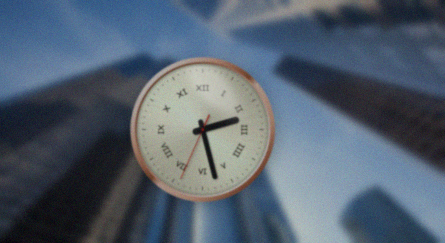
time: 2:27:34
